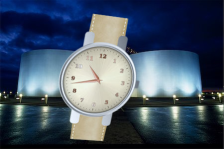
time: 10:43
